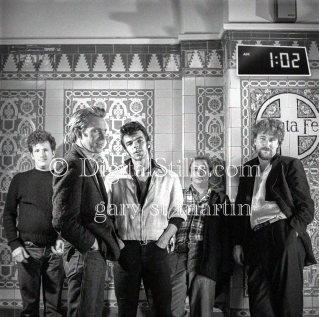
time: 1:02
